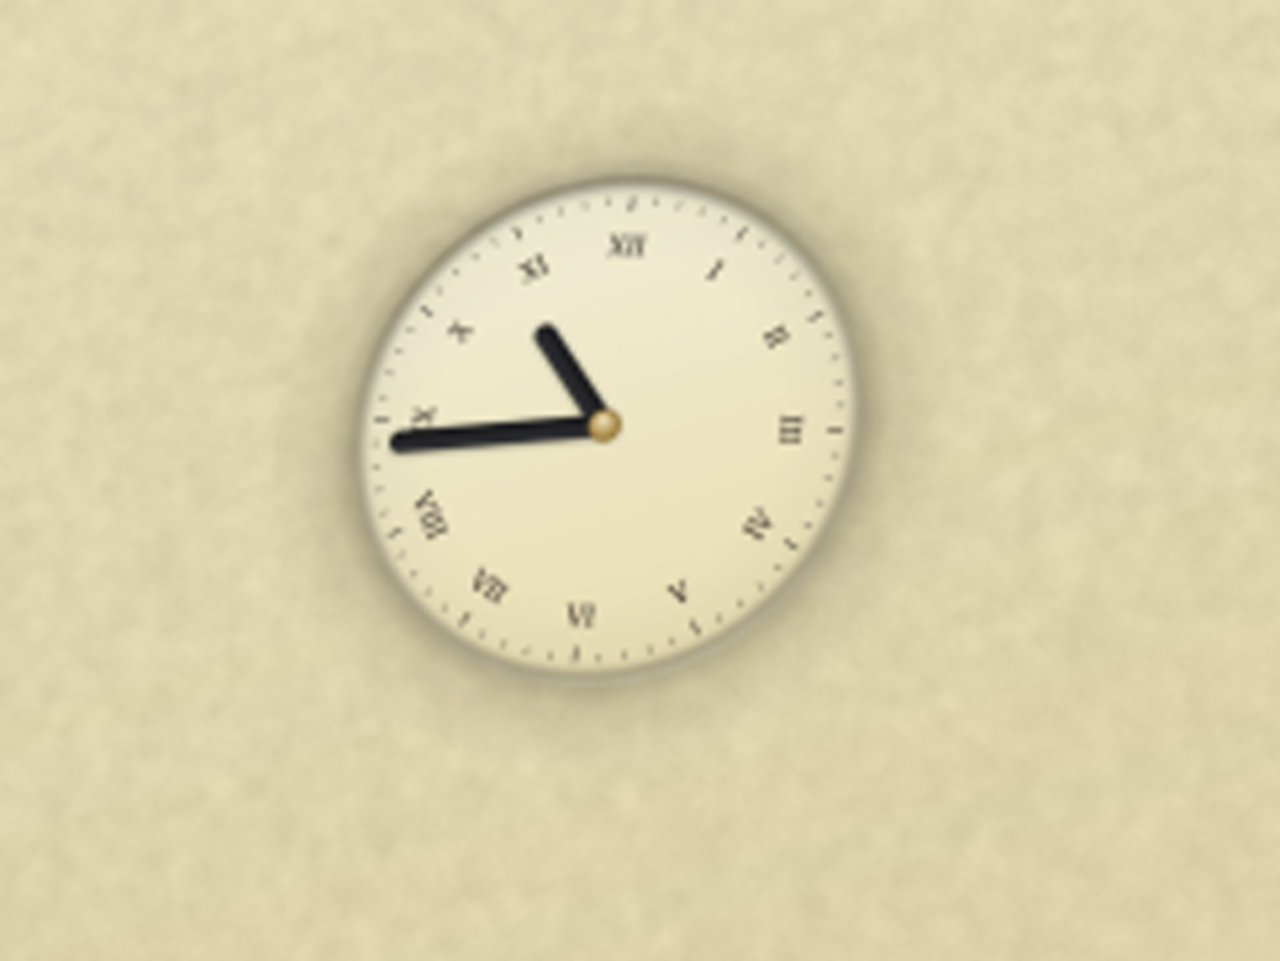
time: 10:44
